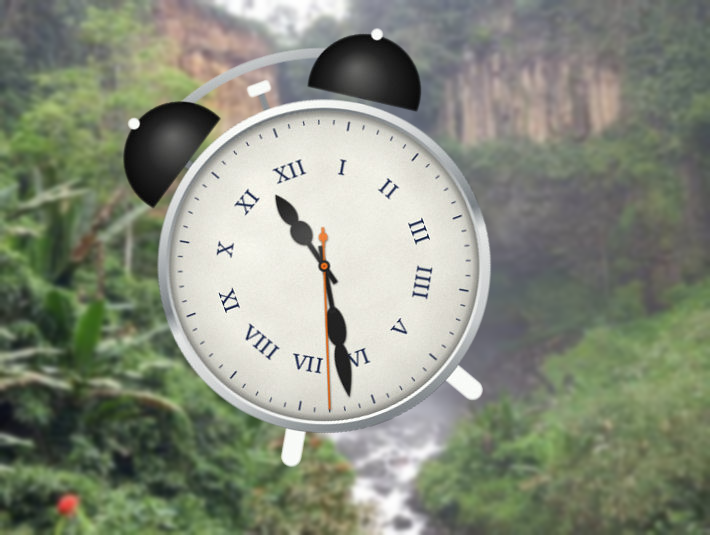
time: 11:31:33
